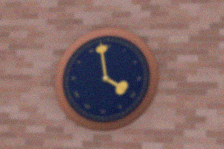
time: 3:58
